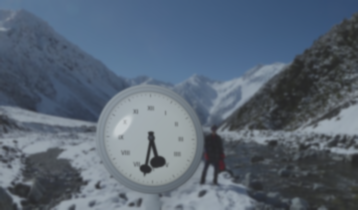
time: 5:32
